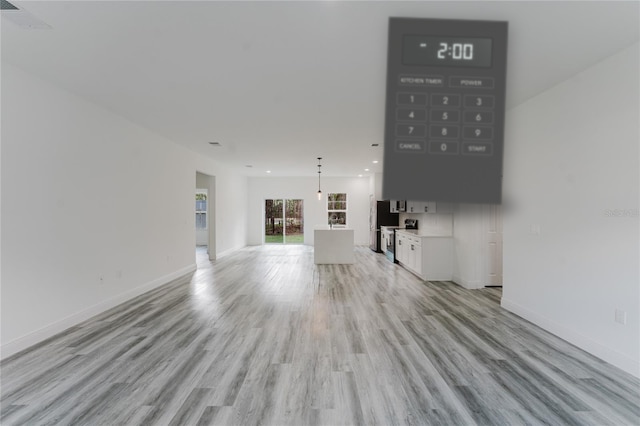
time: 2:00
